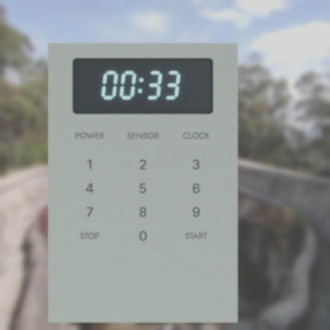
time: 0:33
